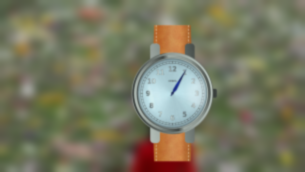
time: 1:05
